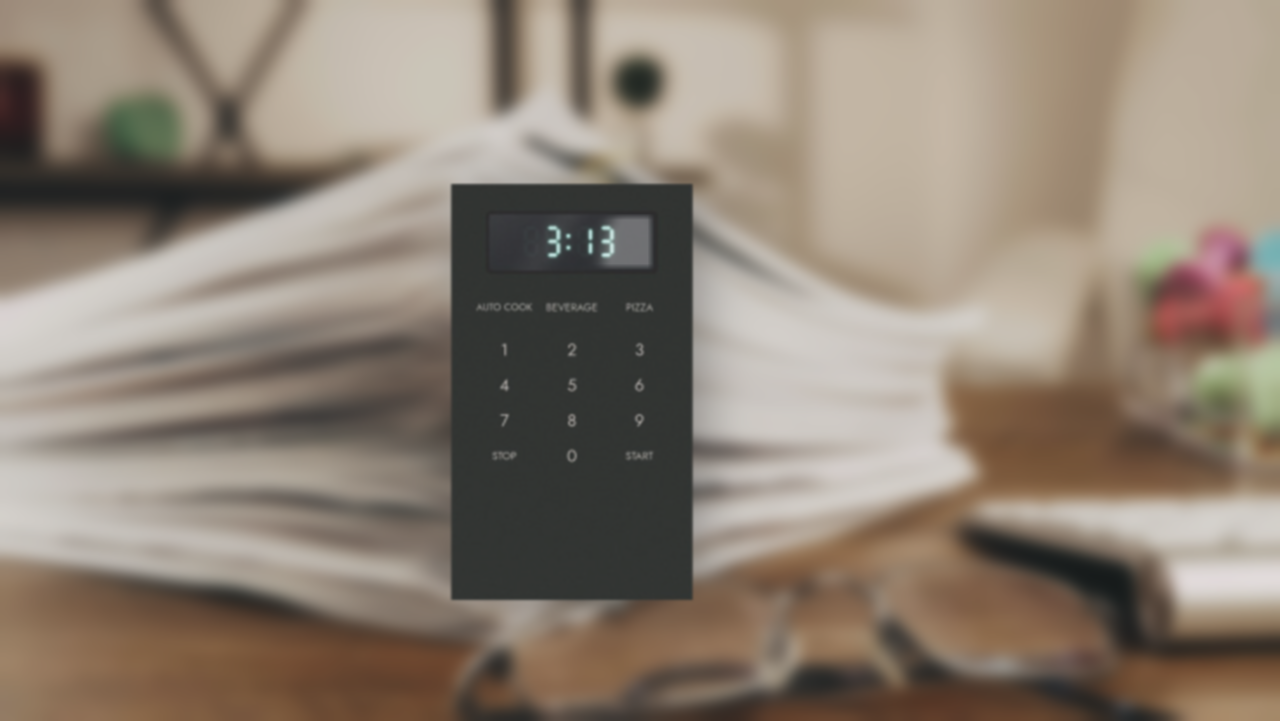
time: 3:13
